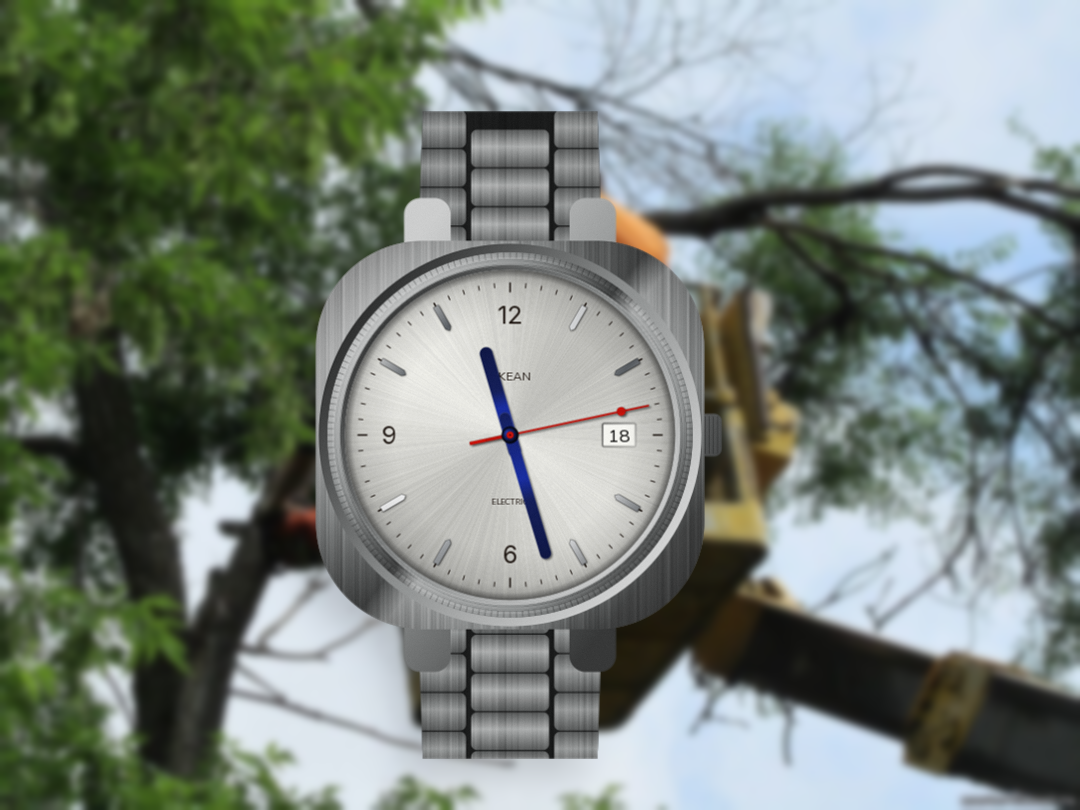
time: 11:27:13
